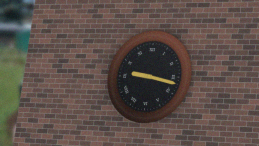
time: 9:17
